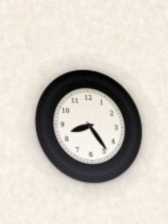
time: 8:24
